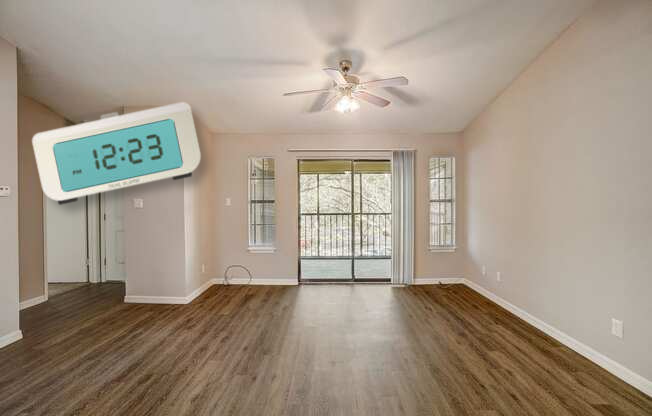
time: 12:23
